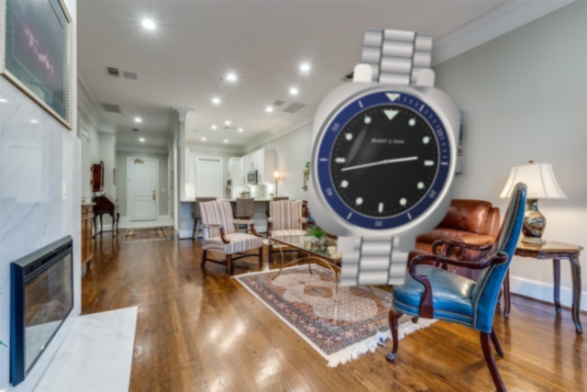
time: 2:43
